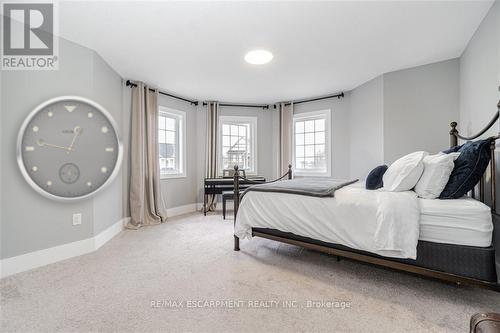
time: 12:47
